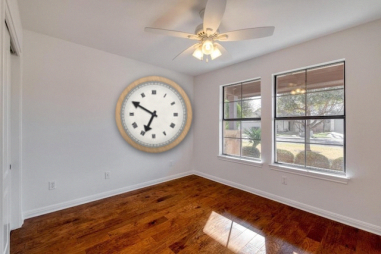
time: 6:50
